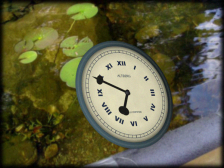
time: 6:49
